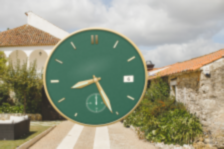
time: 8:26
